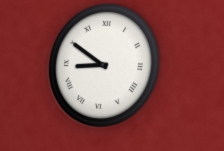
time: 8:50
